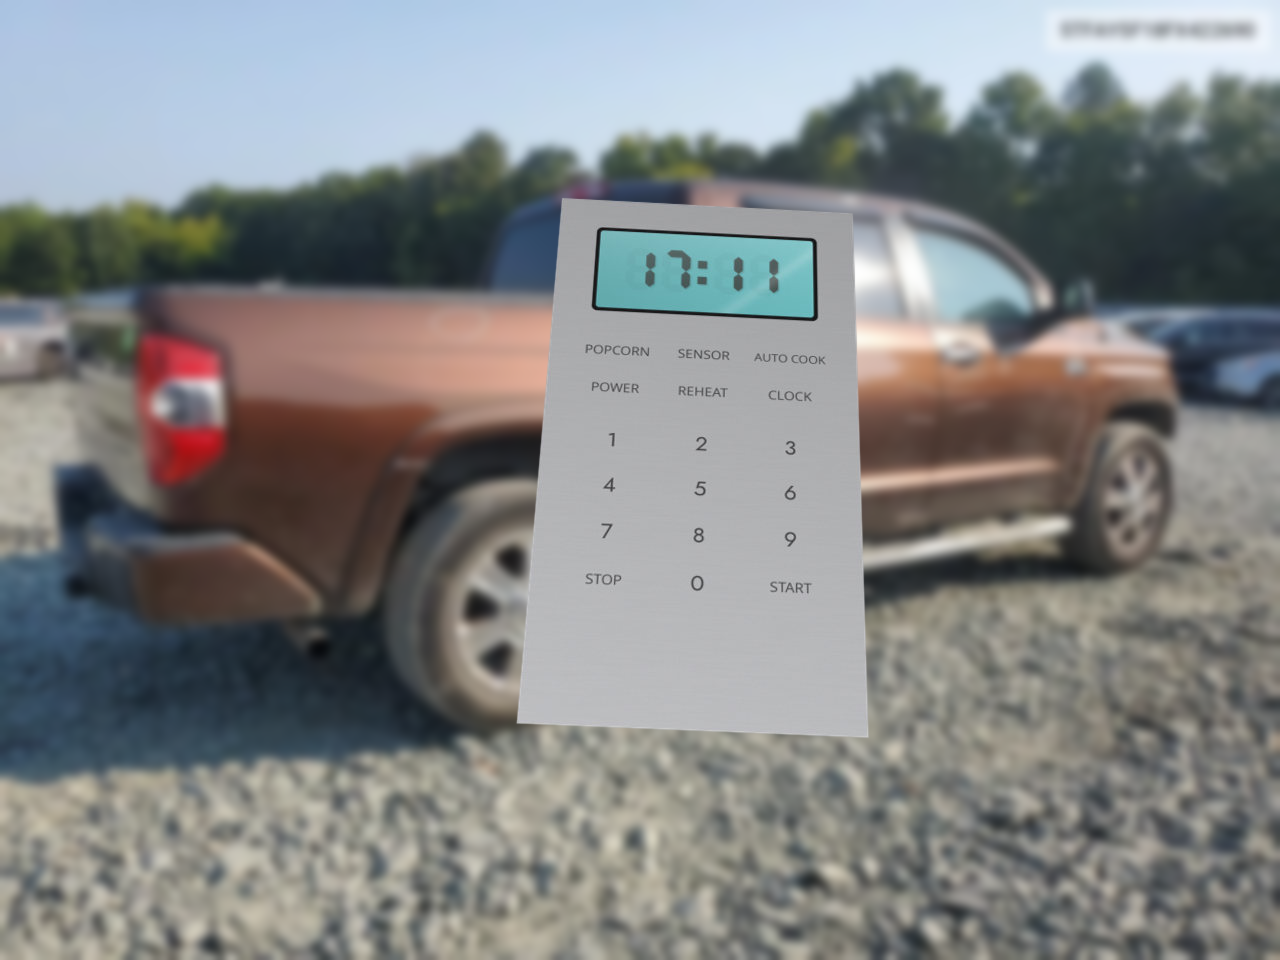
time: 17:11
